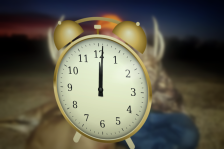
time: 12:01
